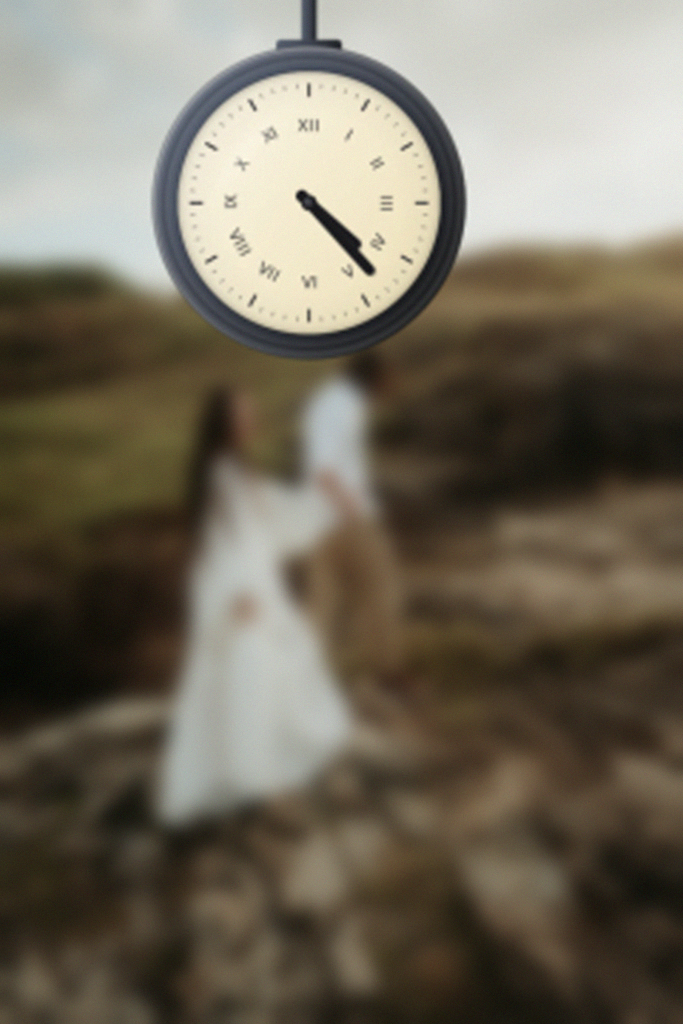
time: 4:23
